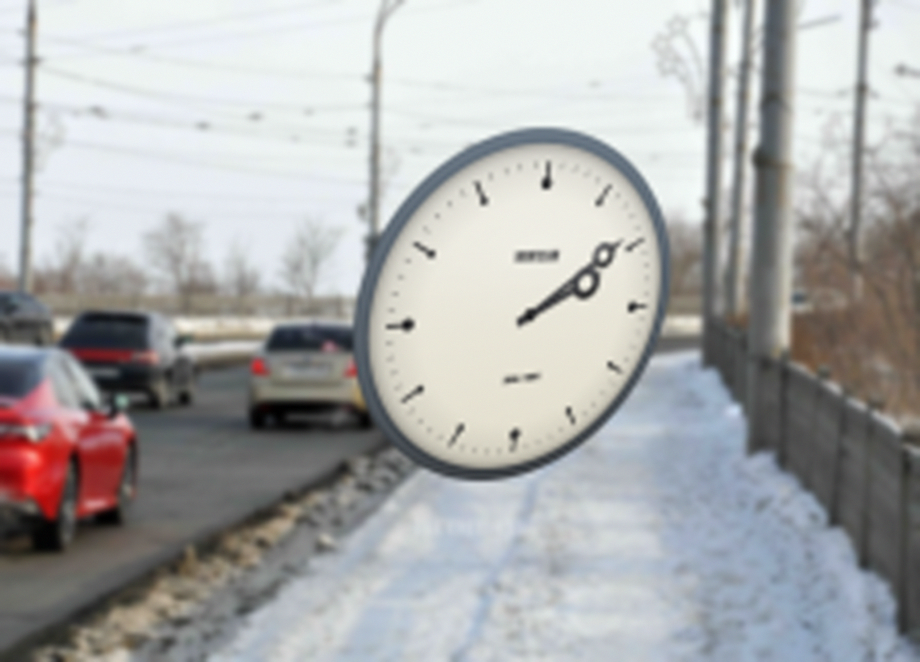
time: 2:09
